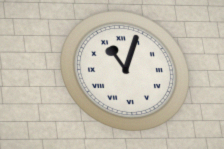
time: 11:04
